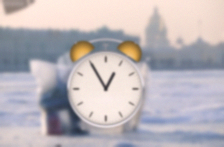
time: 12:55
